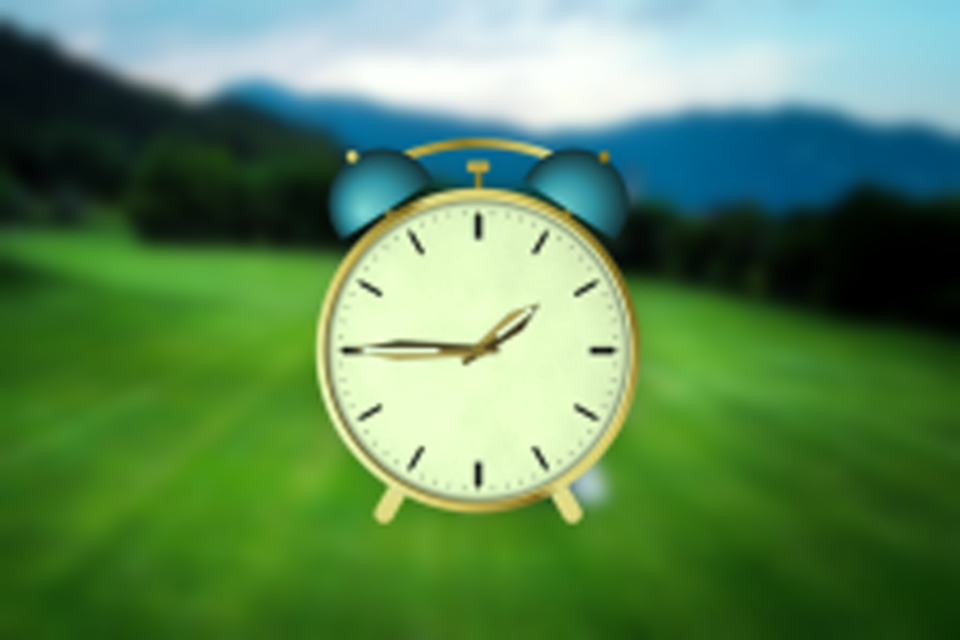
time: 1:45
